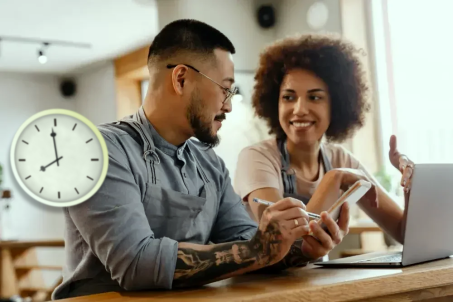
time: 7:59
